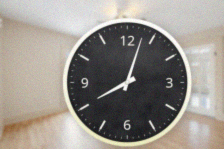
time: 8:03
